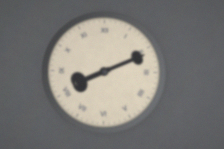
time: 8:11
